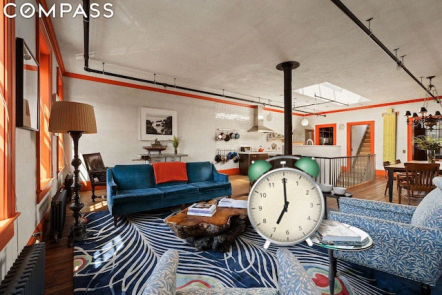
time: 7:00
